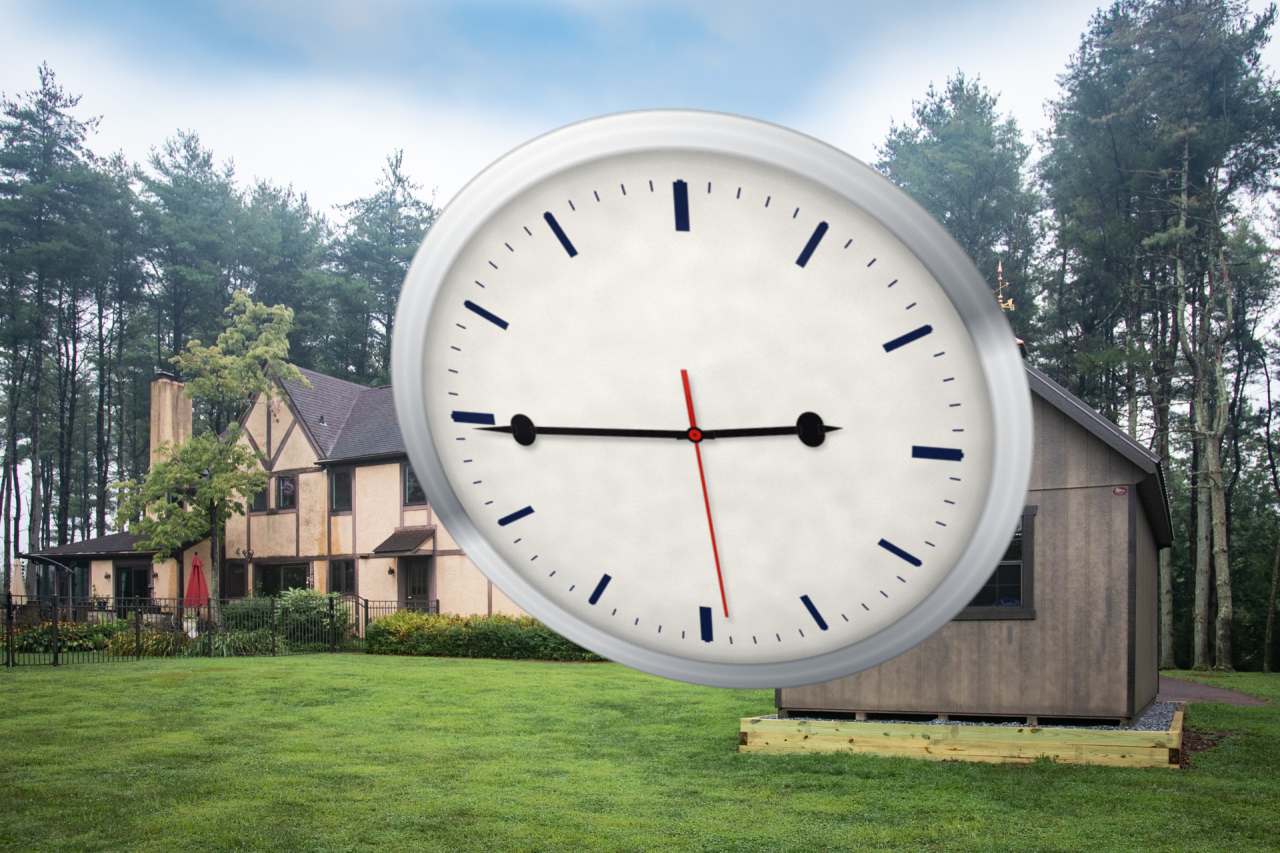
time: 2:44:29
